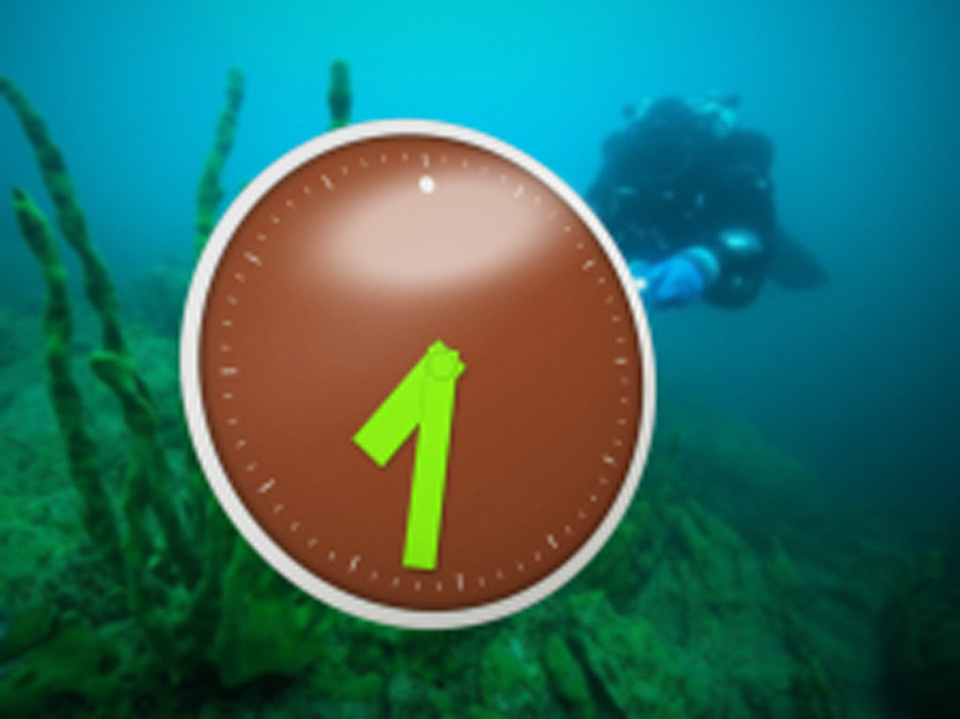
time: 7:32
